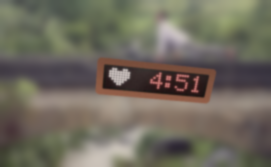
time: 4:51
